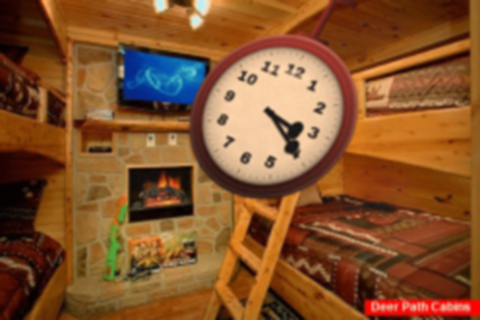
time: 3:20
